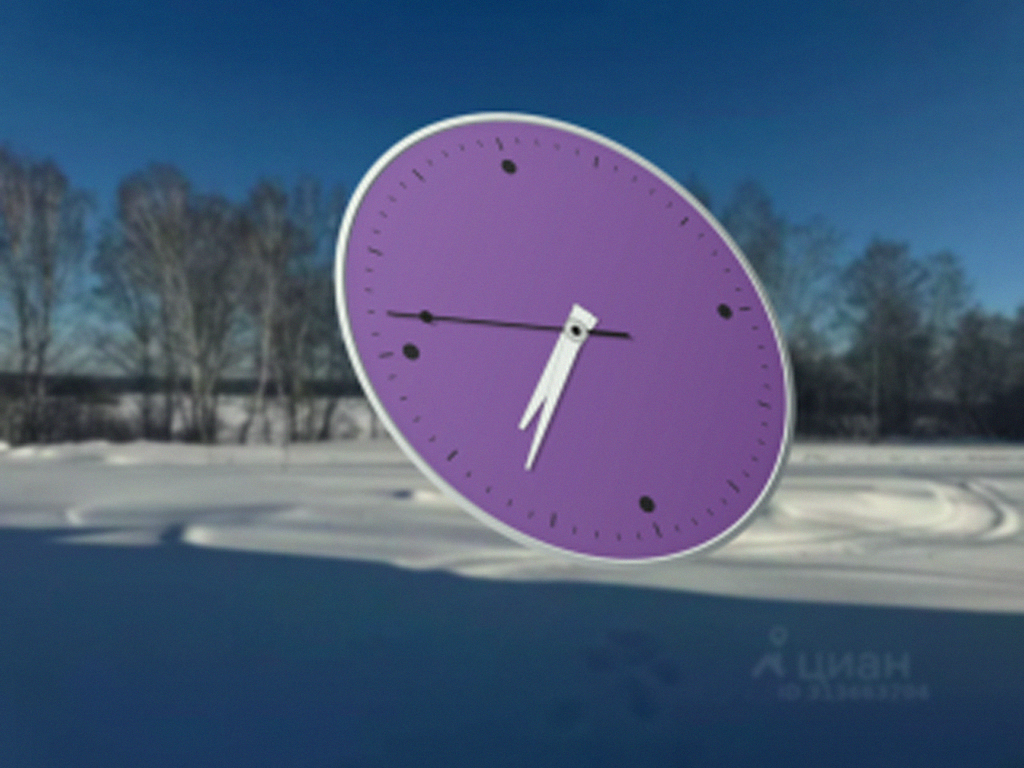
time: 7:36:47
